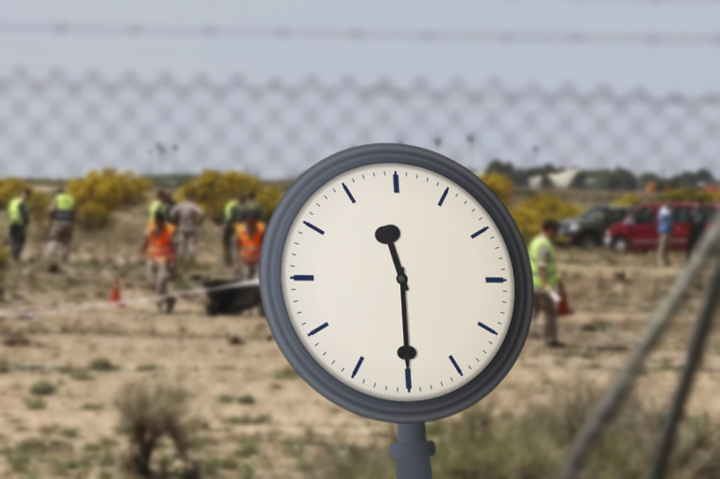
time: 11:30
